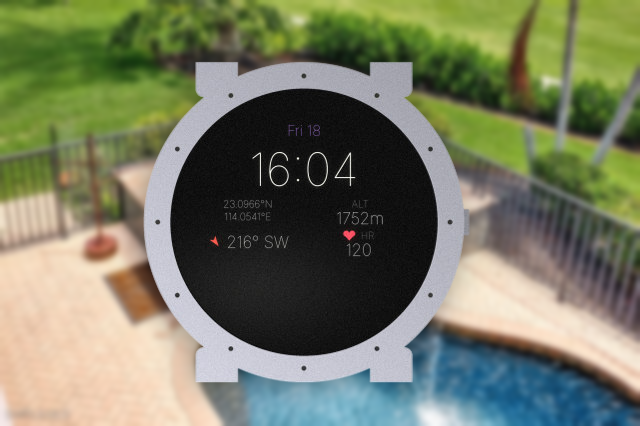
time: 16:04
